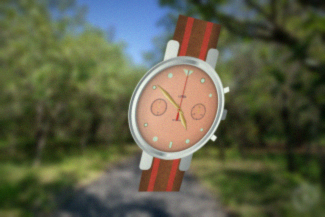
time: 4:51
